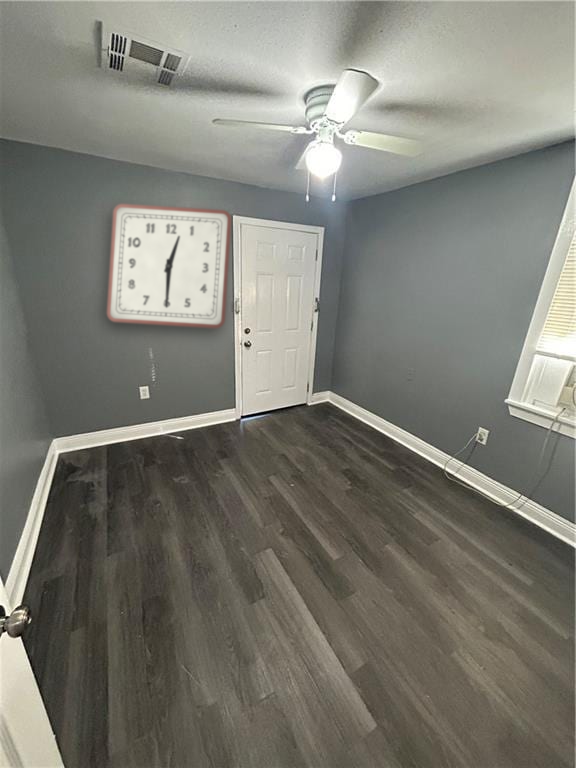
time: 12:30
